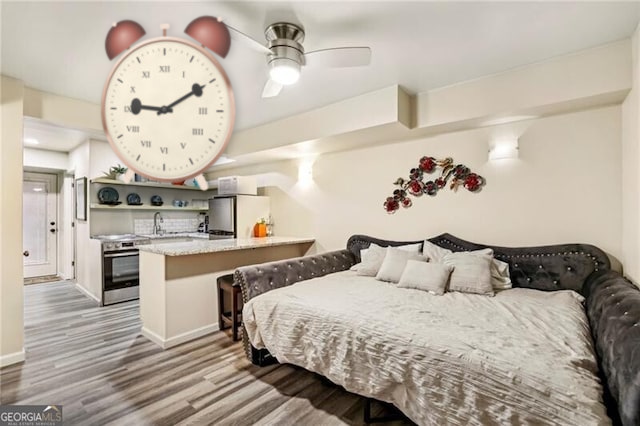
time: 9:10
